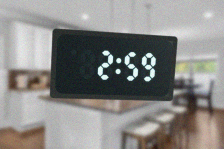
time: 2:59
